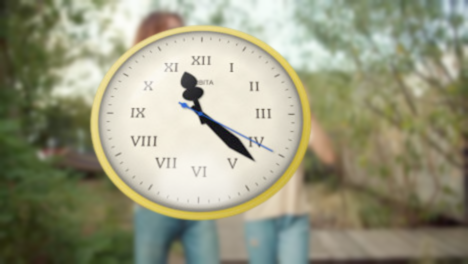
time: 11:22:20
